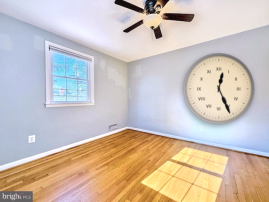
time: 12:26
